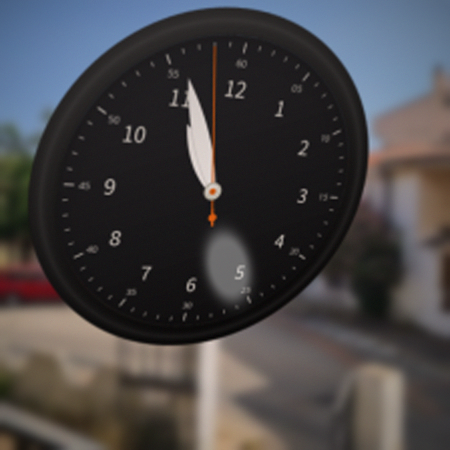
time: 10:55:58
